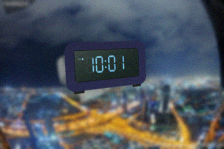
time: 10:01
